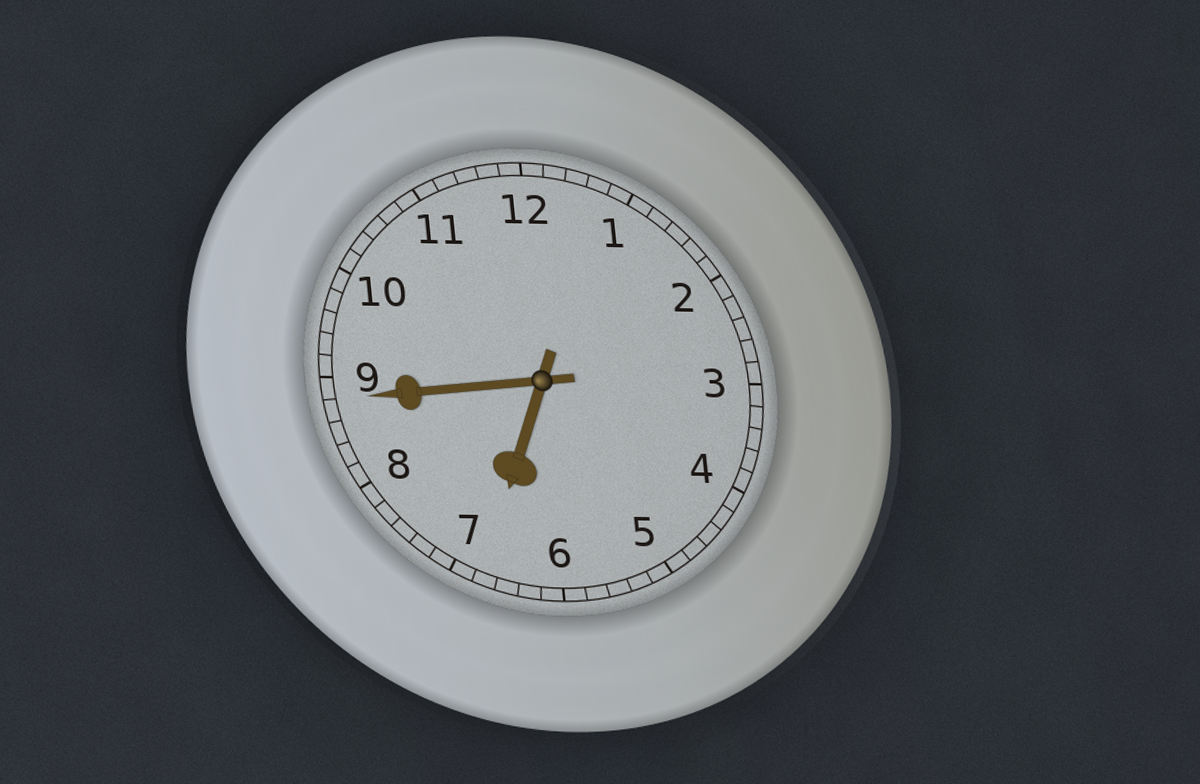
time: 6:44
